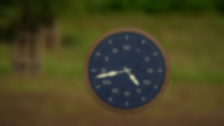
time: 4:43
